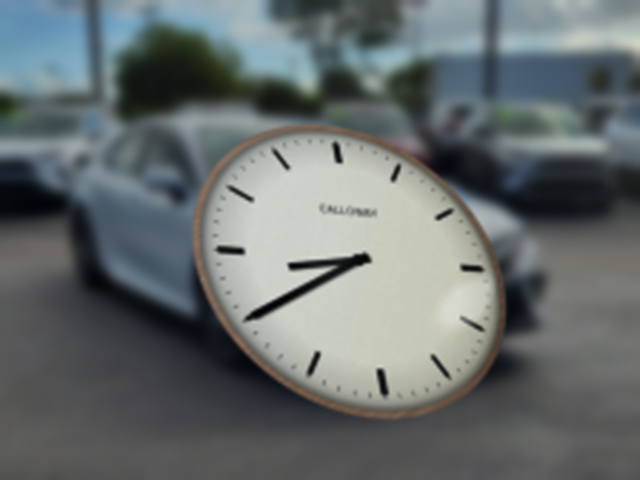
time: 8:40
